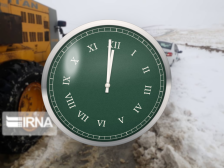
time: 11:59
